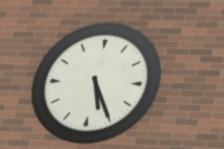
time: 5:25
